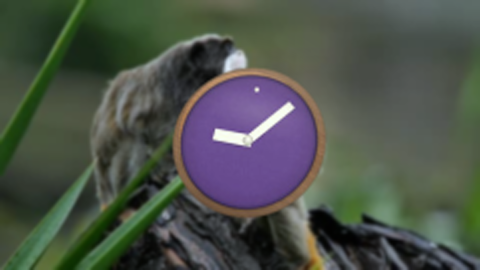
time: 9:07
